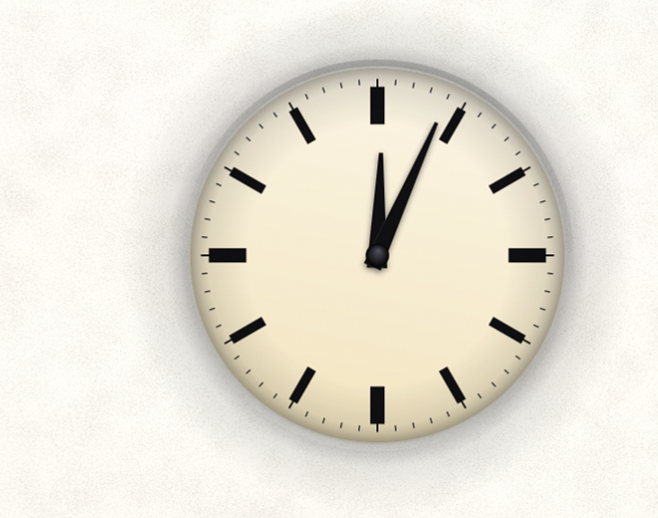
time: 12:04
